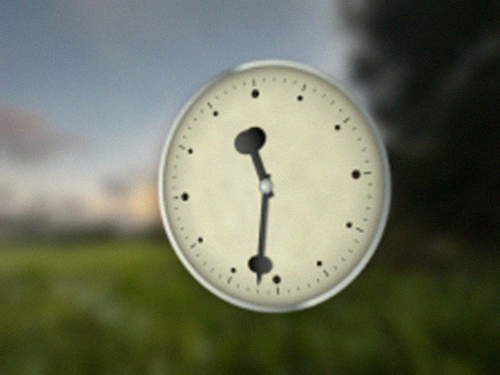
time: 11:32
